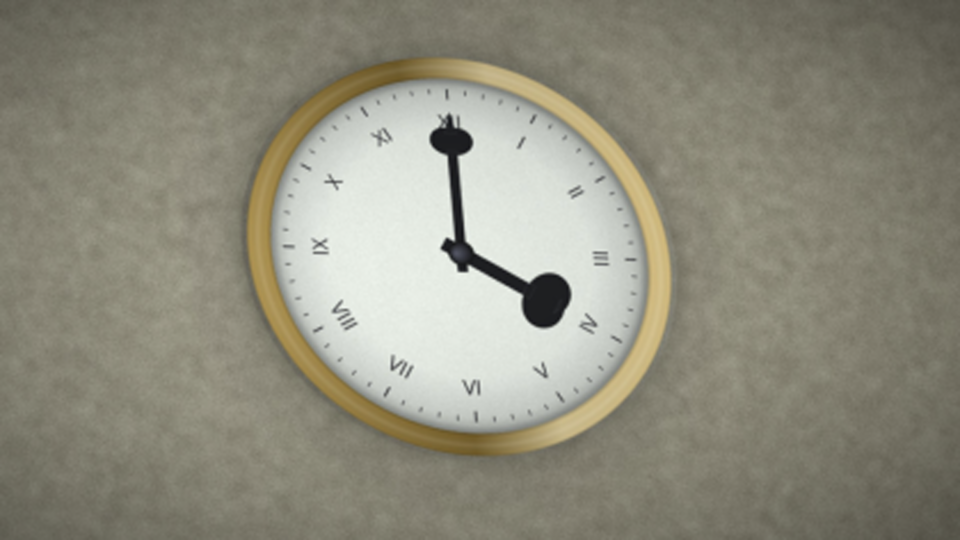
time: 4:00
